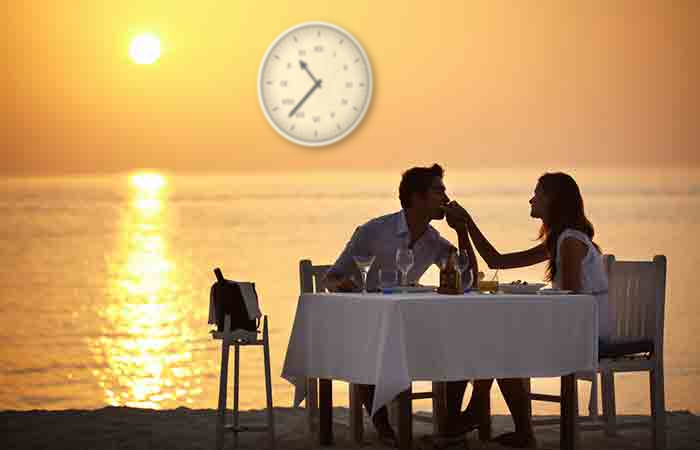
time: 10:37
